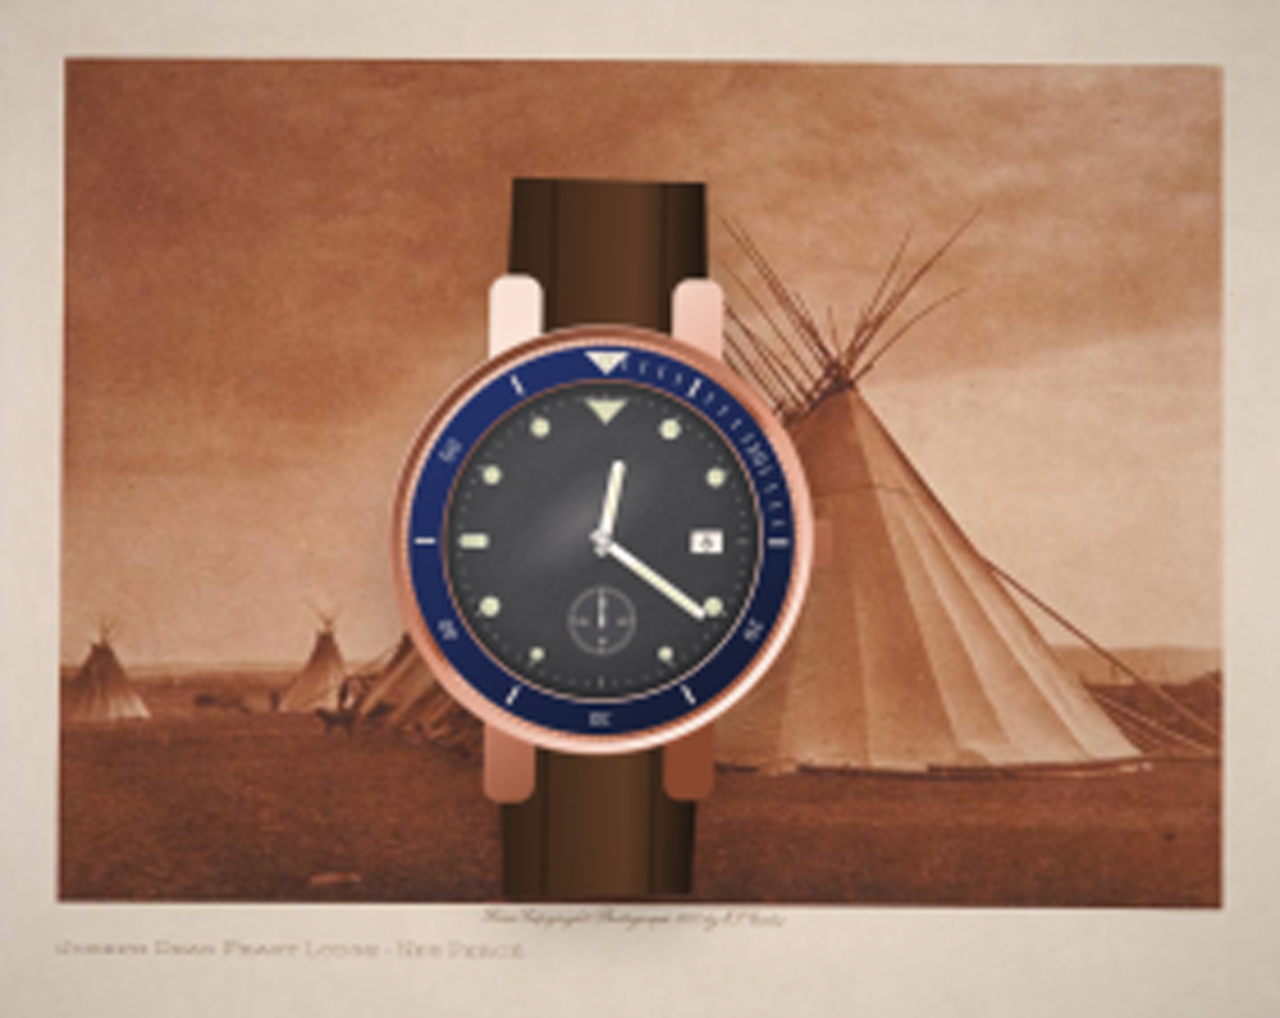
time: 12:21
